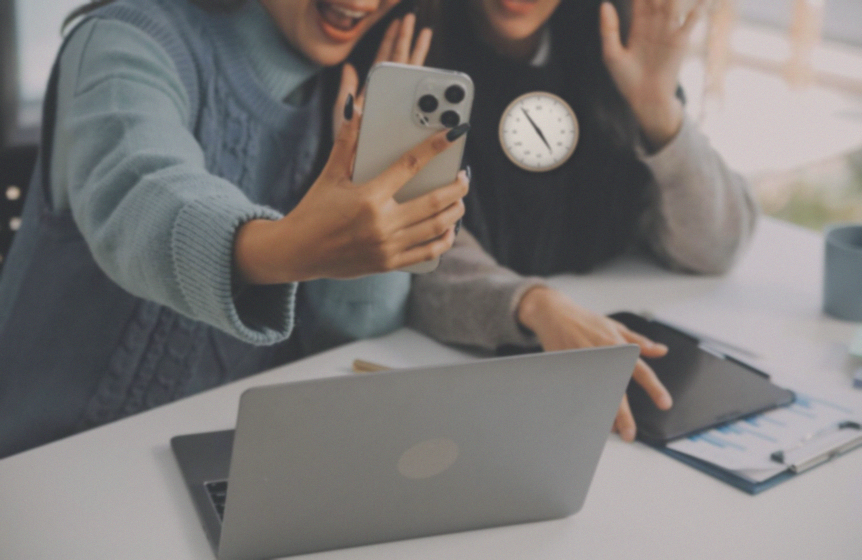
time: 4:54
